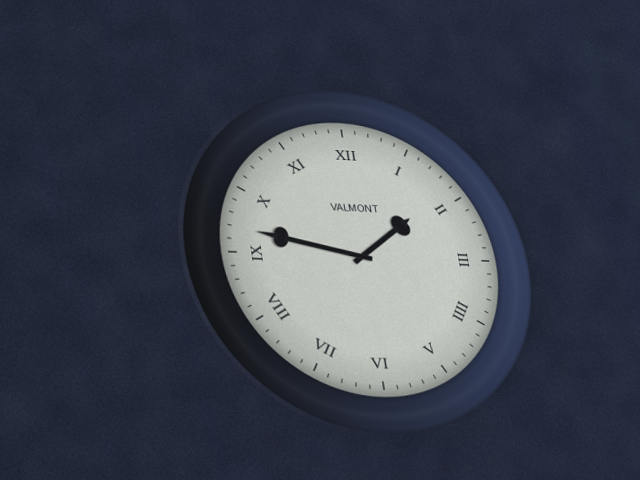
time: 1:47
